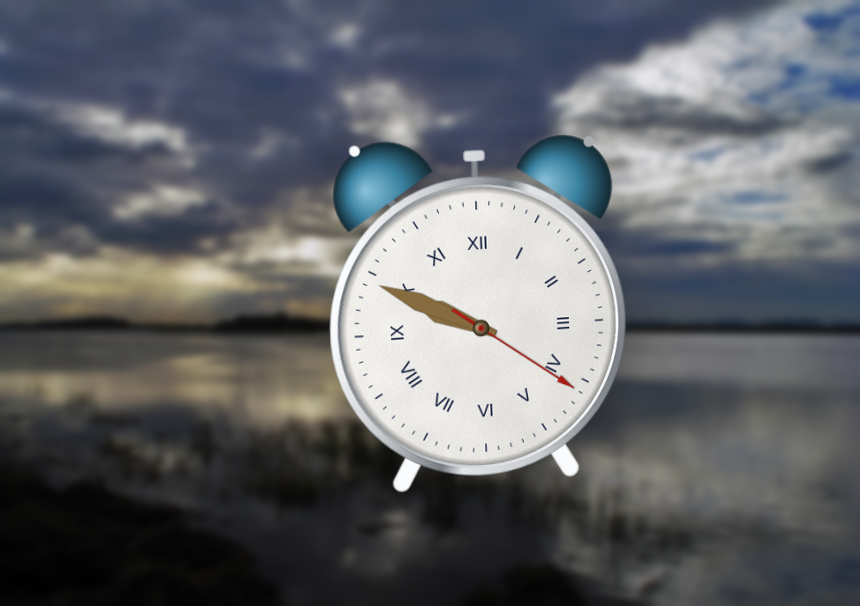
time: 9:49:21
